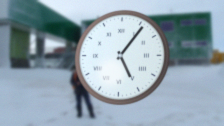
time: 5:06
